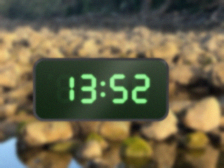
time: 13:52
